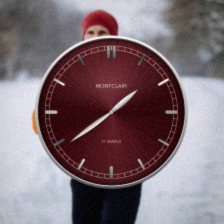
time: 1:39
